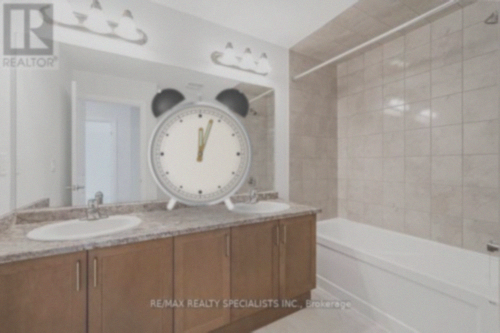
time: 12:03
